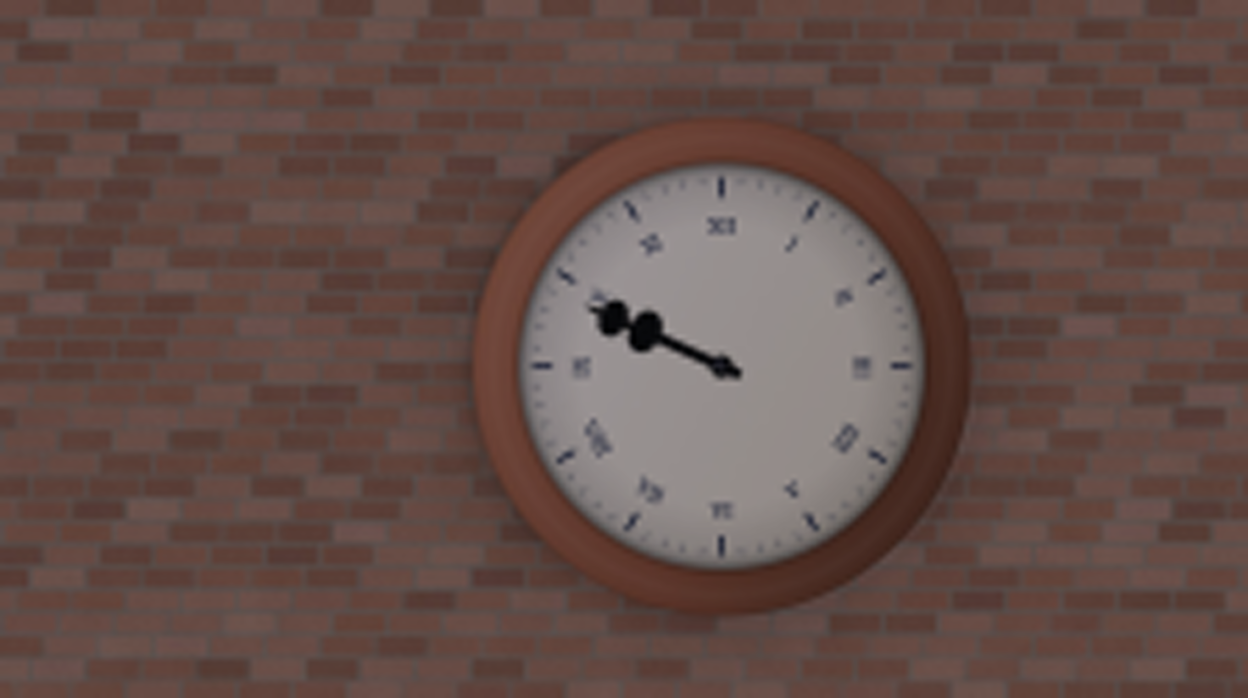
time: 9:49
